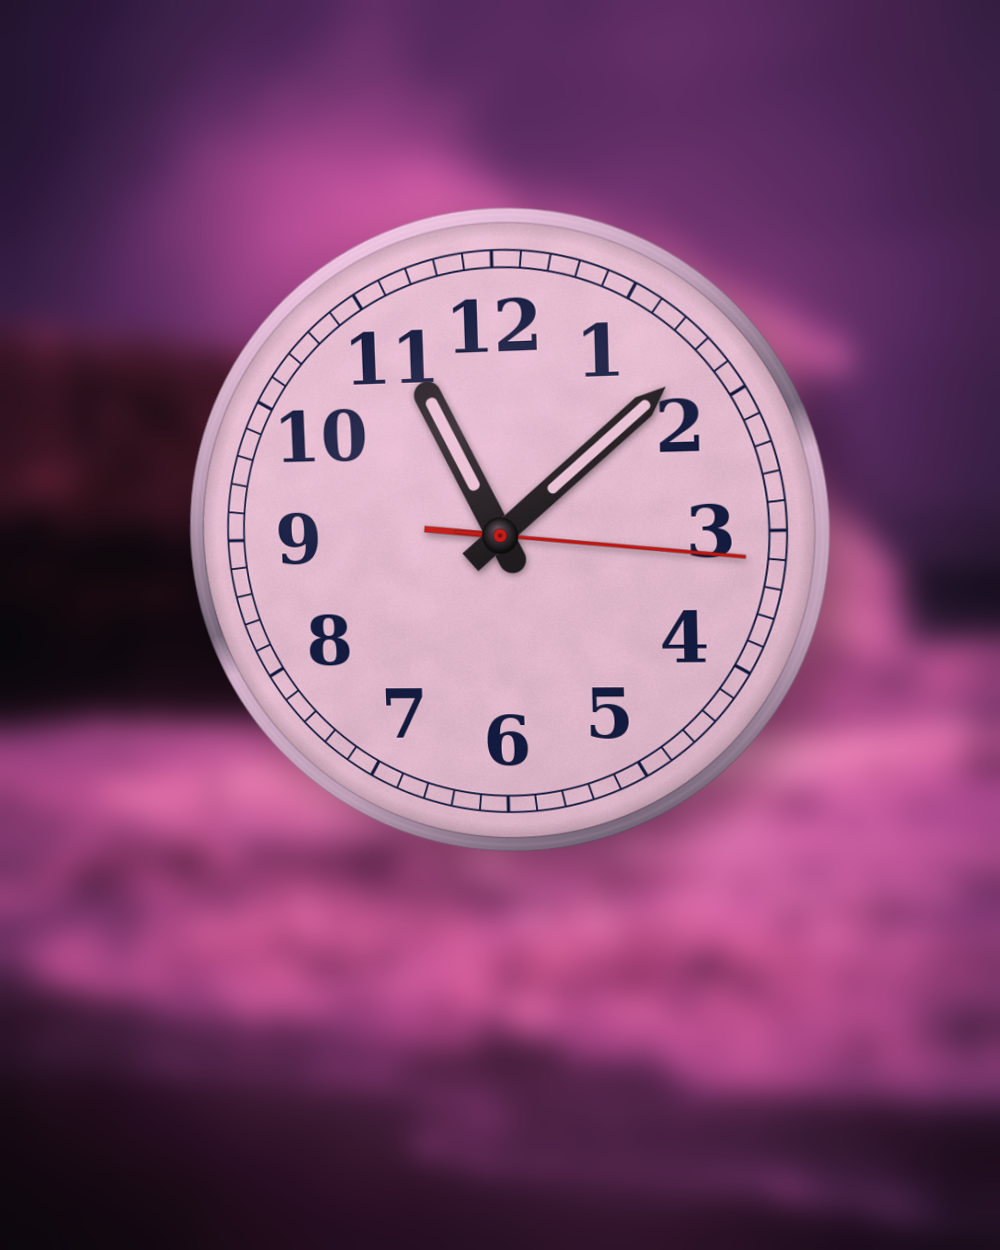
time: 11:08:16
